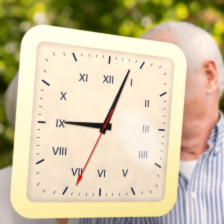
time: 9:03:34
